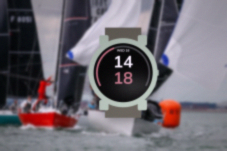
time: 14:18
